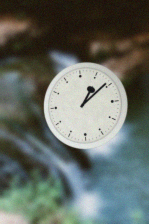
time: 1:09
